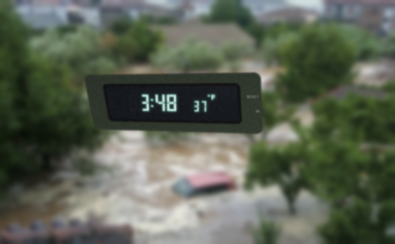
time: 3:48
